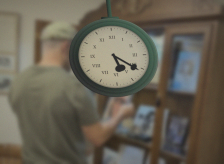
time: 5:21
